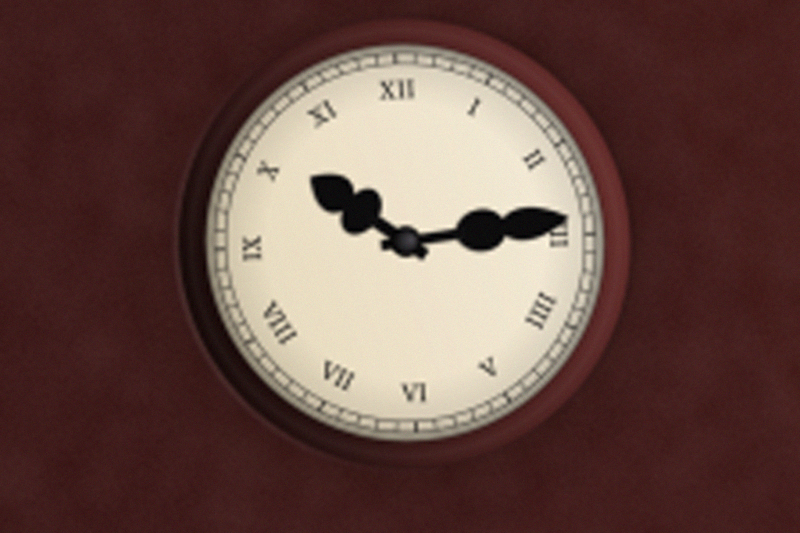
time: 10:14
